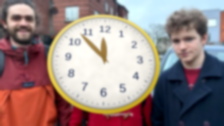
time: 11:53
